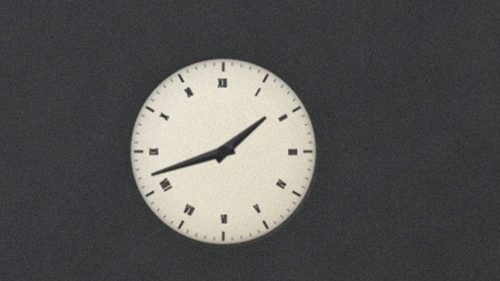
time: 1:42
